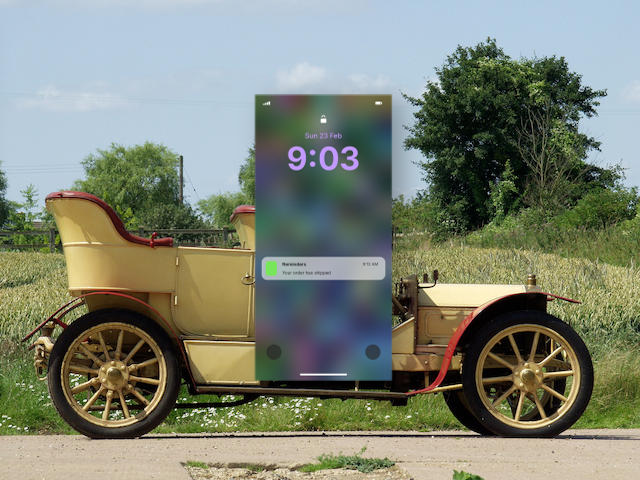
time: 9:03
